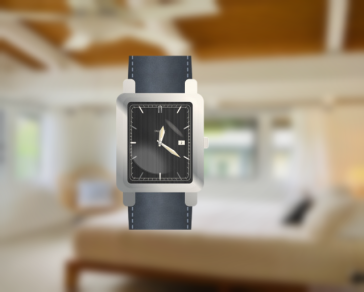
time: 12:21
